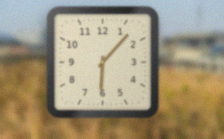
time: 6:07
